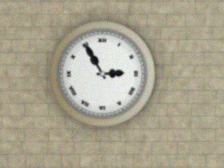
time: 2:55
